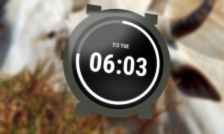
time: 6:03
